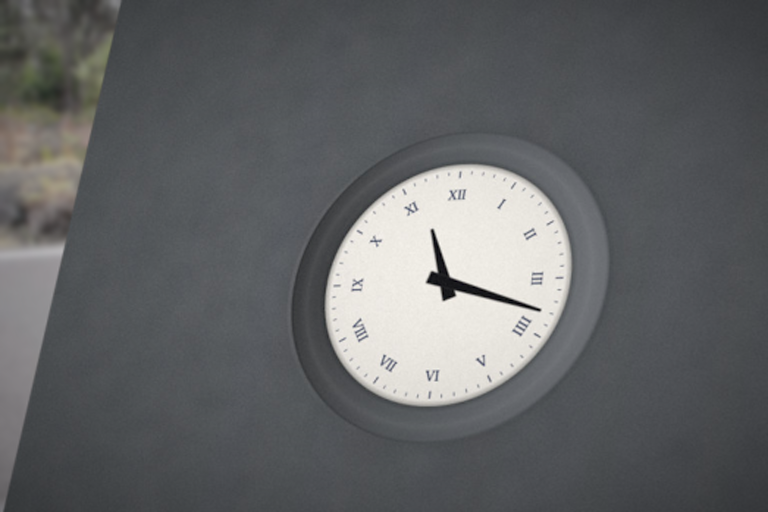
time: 11:18
